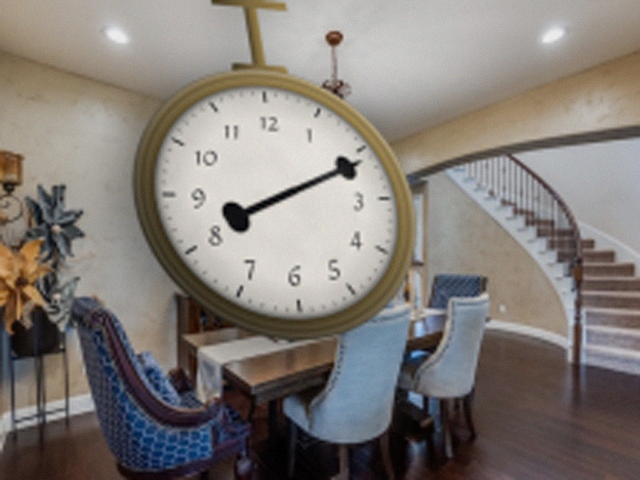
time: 8:11
